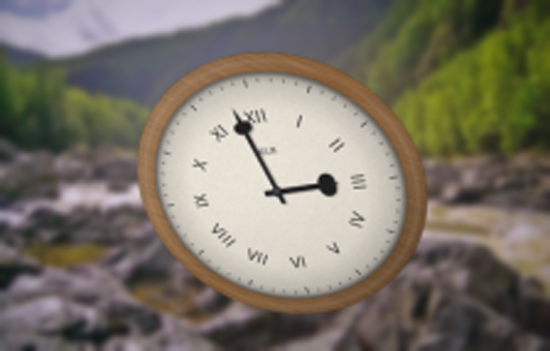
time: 2:58
